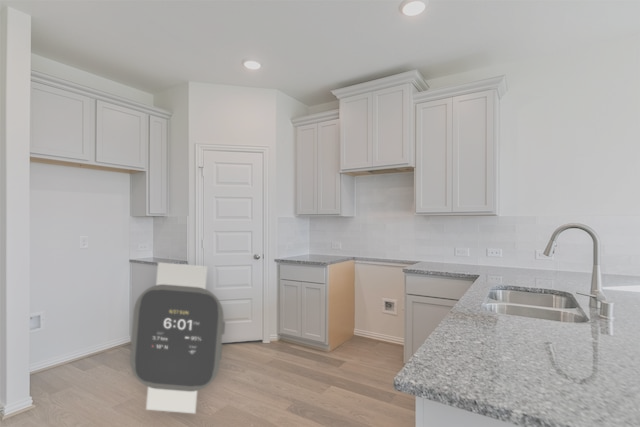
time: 6:01
